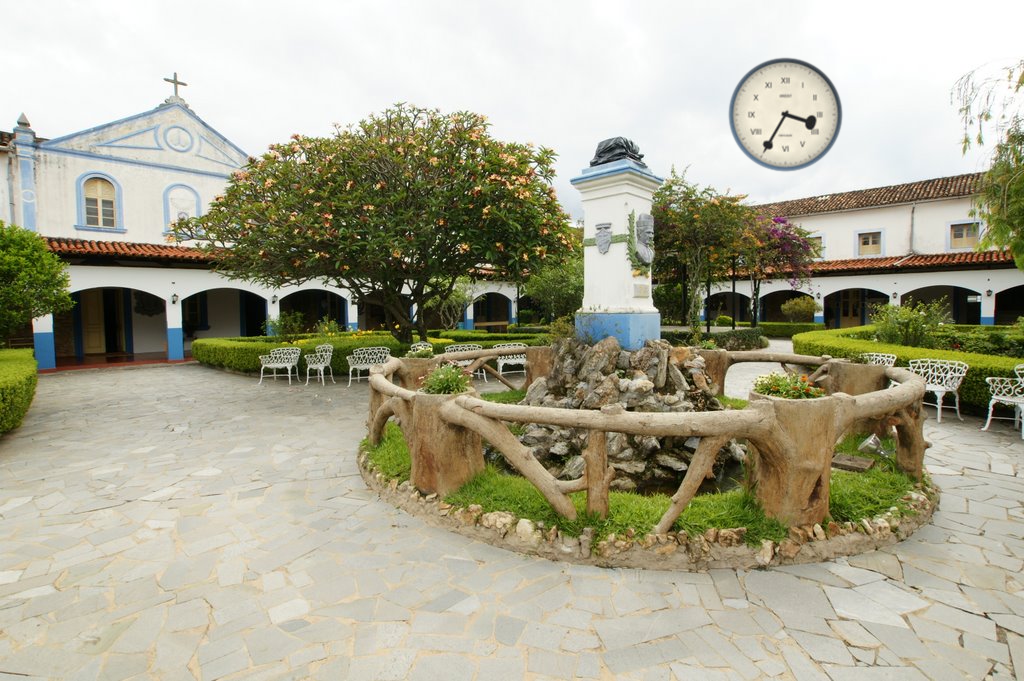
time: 3:35
